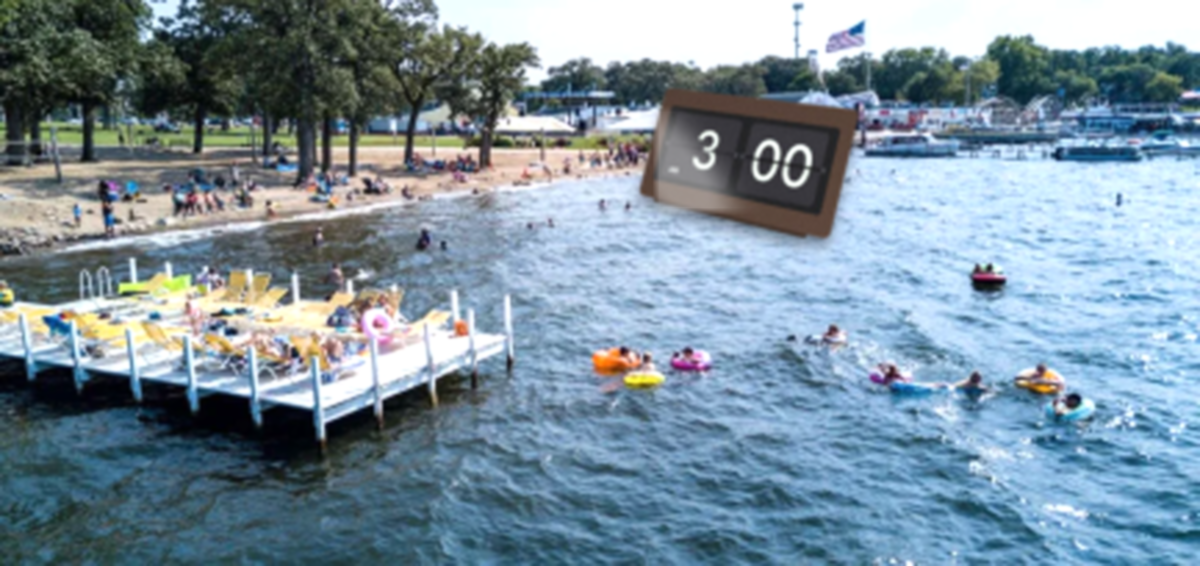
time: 3:00
